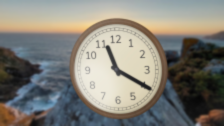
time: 11:20
